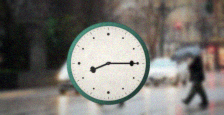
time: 8:15
